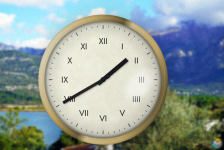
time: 1:40
